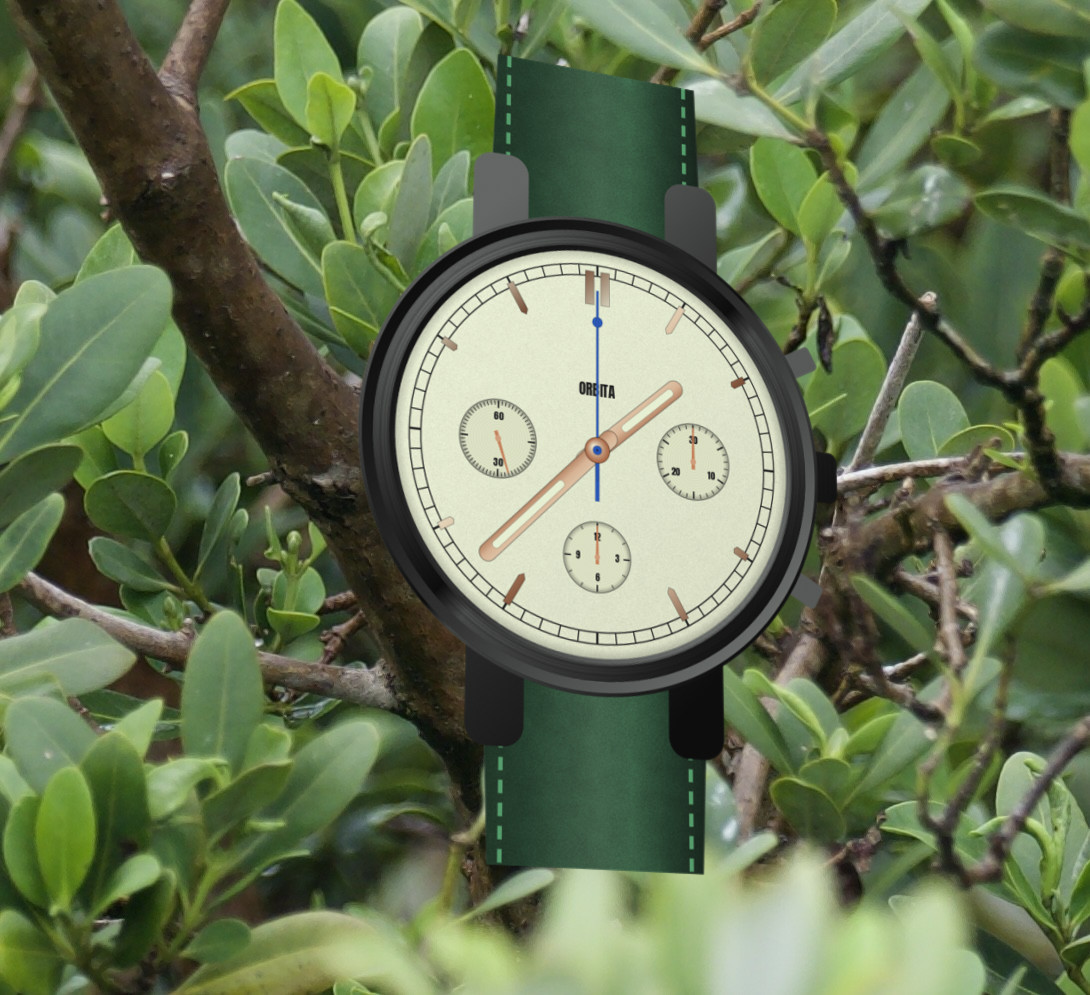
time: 1:37:27
